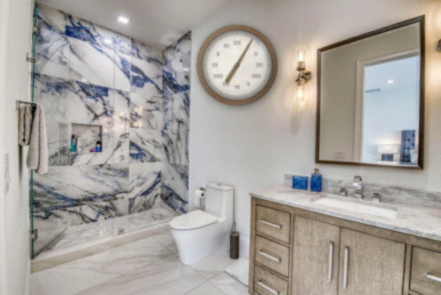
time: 7:05
